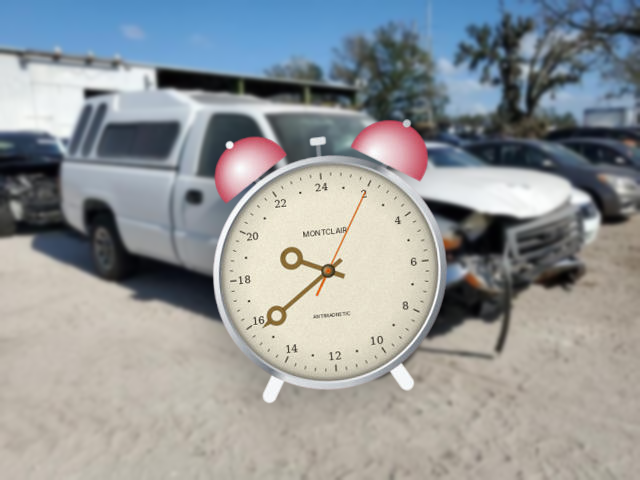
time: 19:39:05
